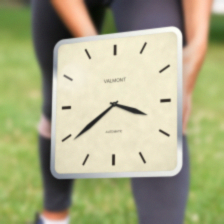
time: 3:39
